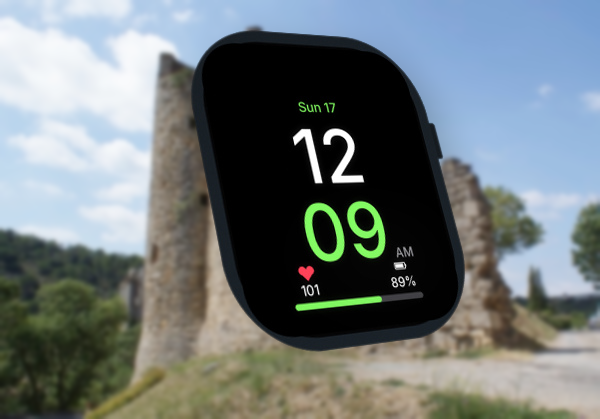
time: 12:09
